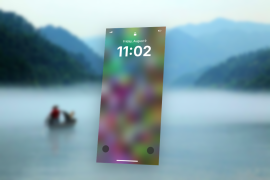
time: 11:02
